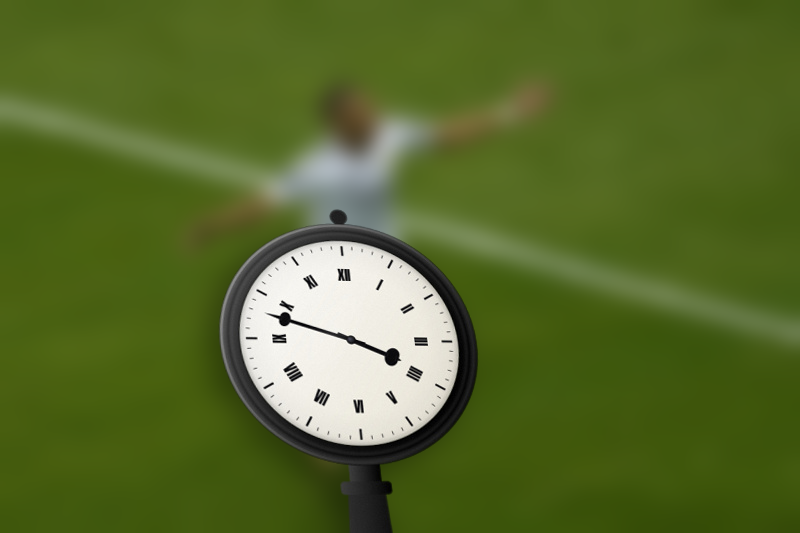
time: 3:48
